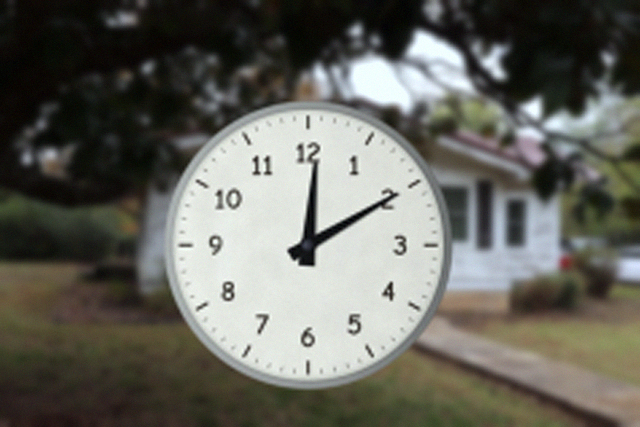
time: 12:10
